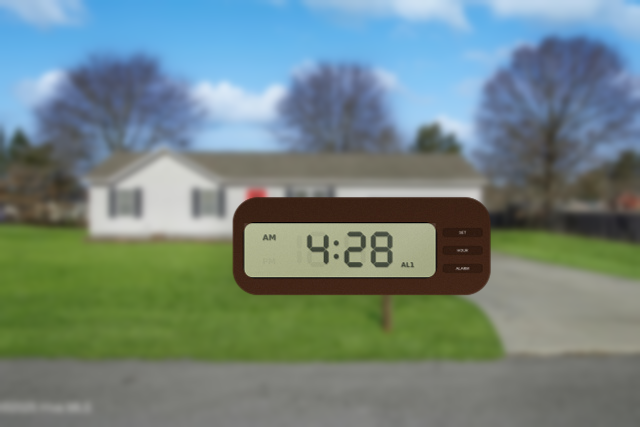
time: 4:28
